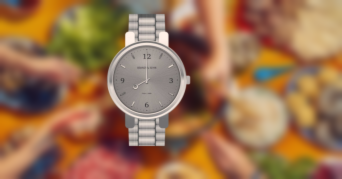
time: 8:00
